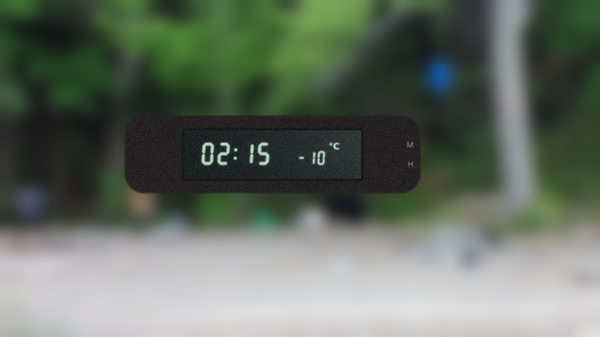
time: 2:15
